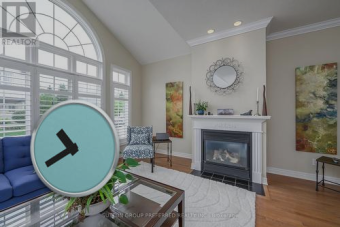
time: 10:40
